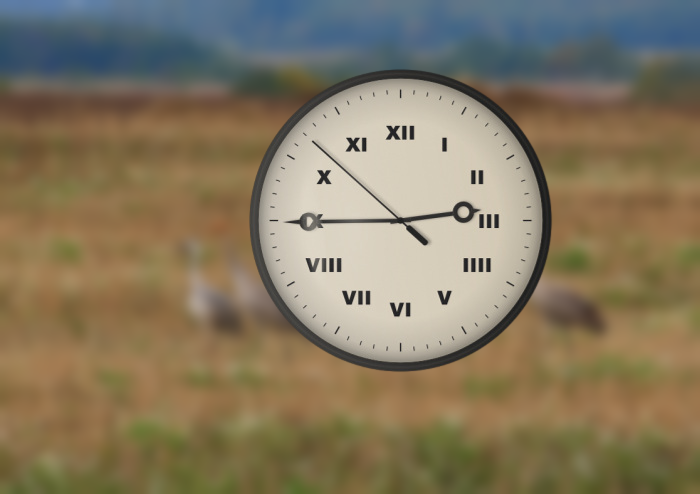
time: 2:44:52
